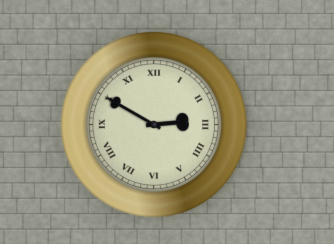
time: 2:50
